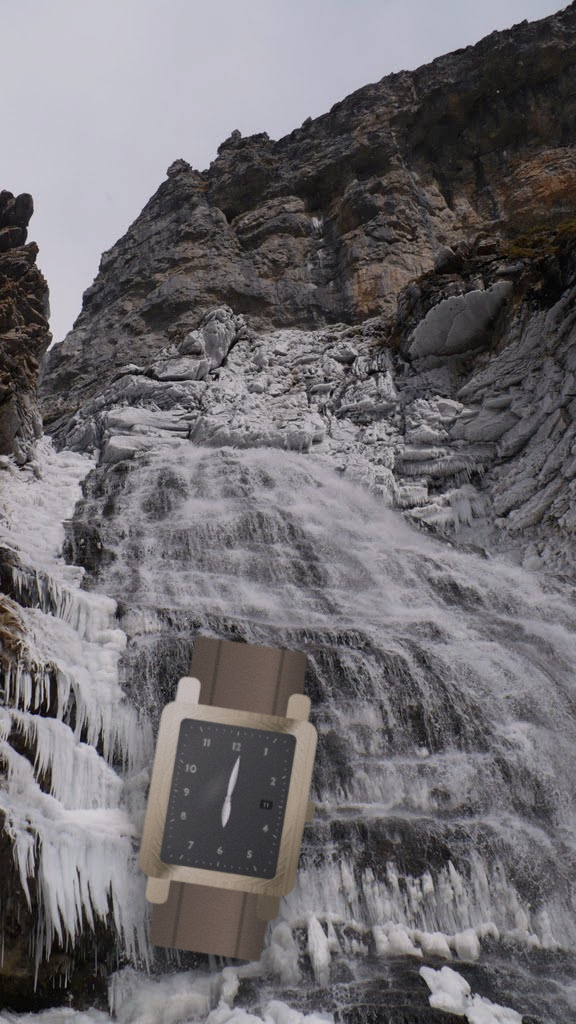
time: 6:01
